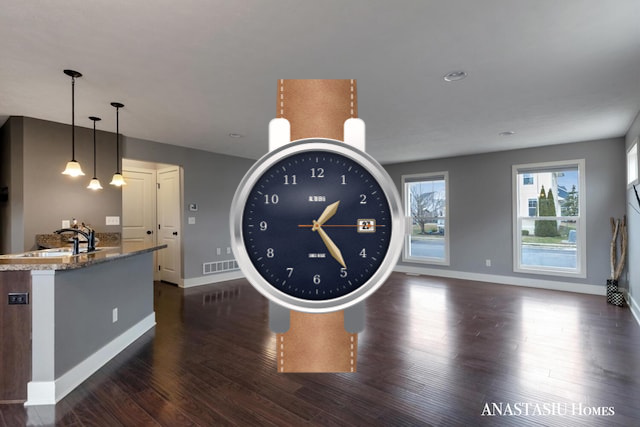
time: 1:24:15
